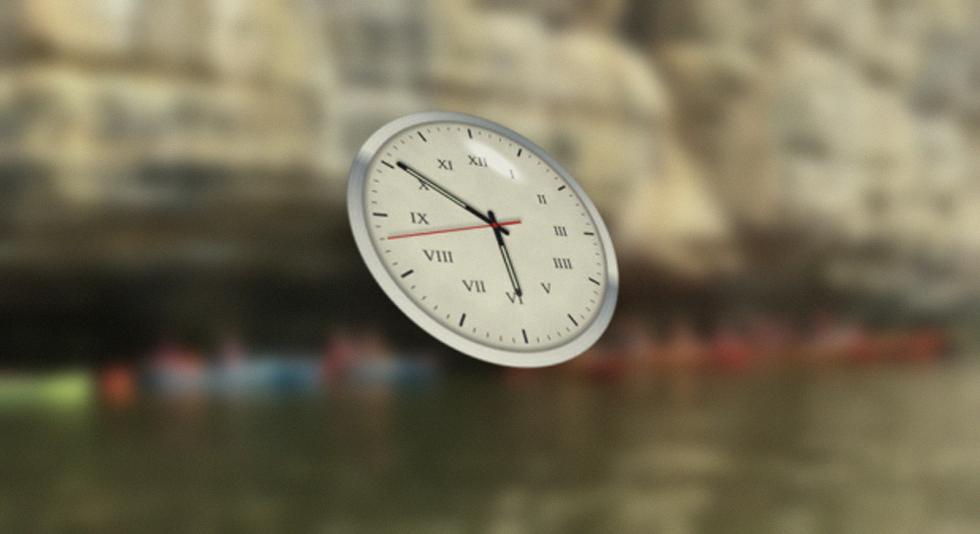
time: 5:50:43
